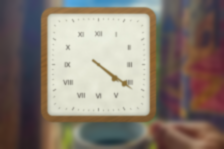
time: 4:21
